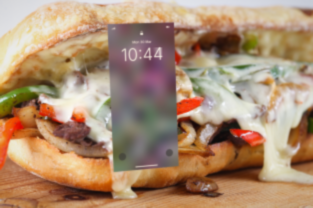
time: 10:44
